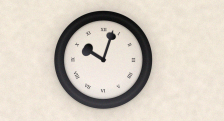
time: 10:03
